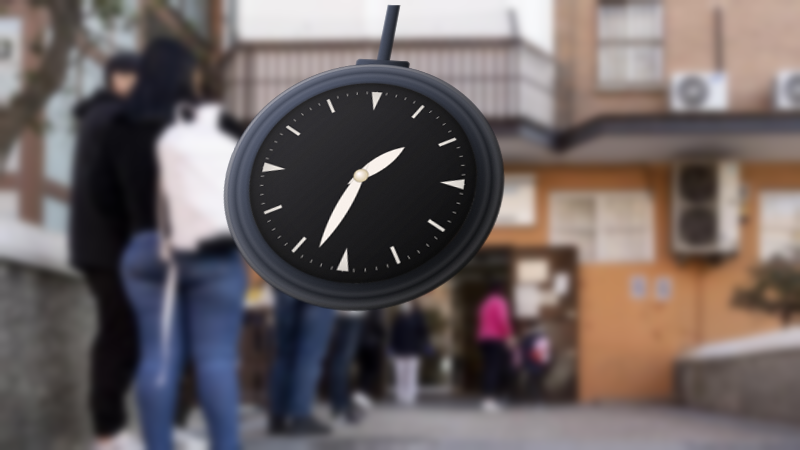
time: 1:33
